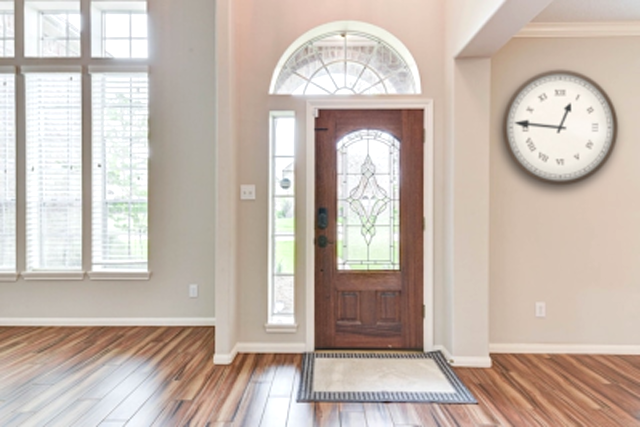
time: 12:46
